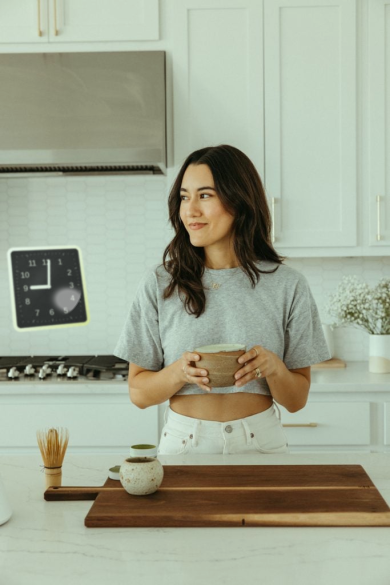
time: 9:01
